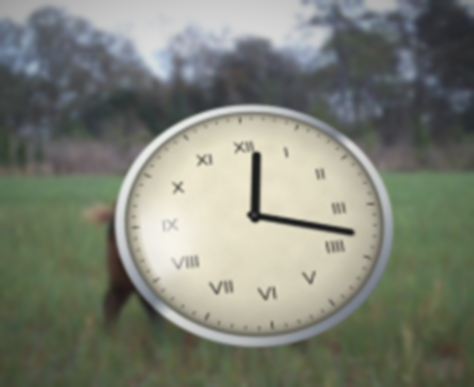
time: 12:18
